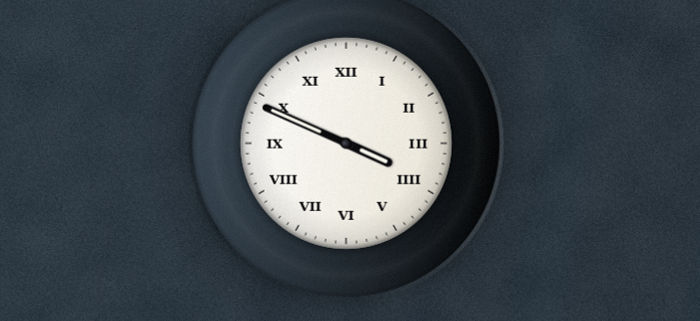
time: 3:49
